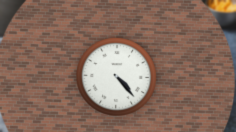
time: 4:23
